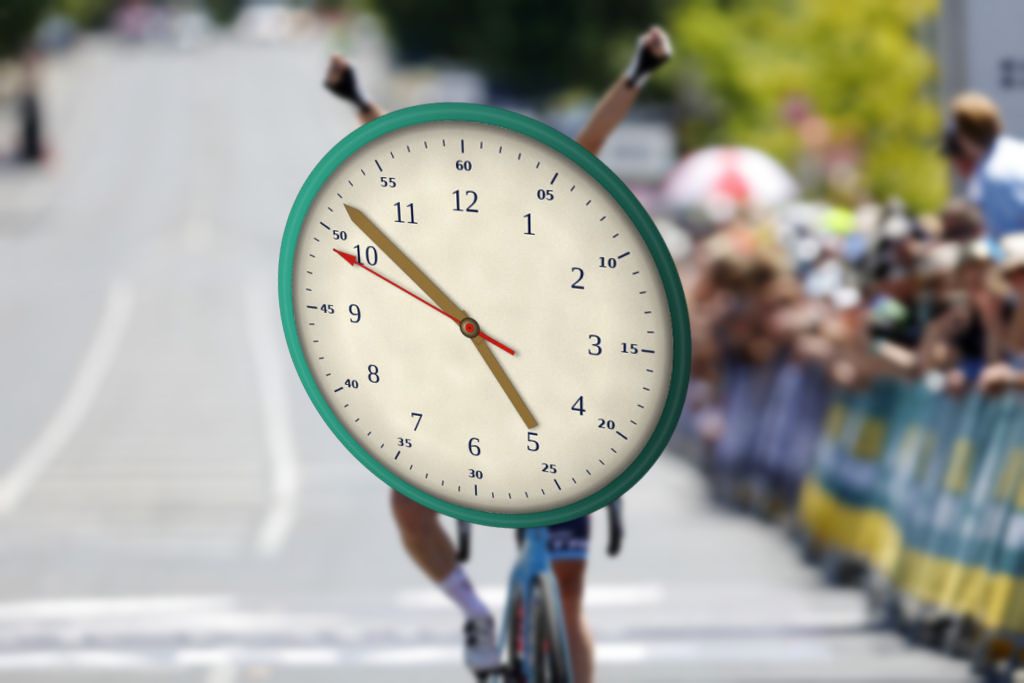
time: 4:51:49
